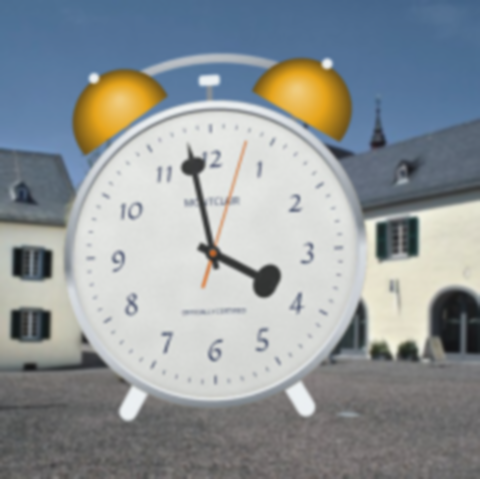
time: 3:58:03
